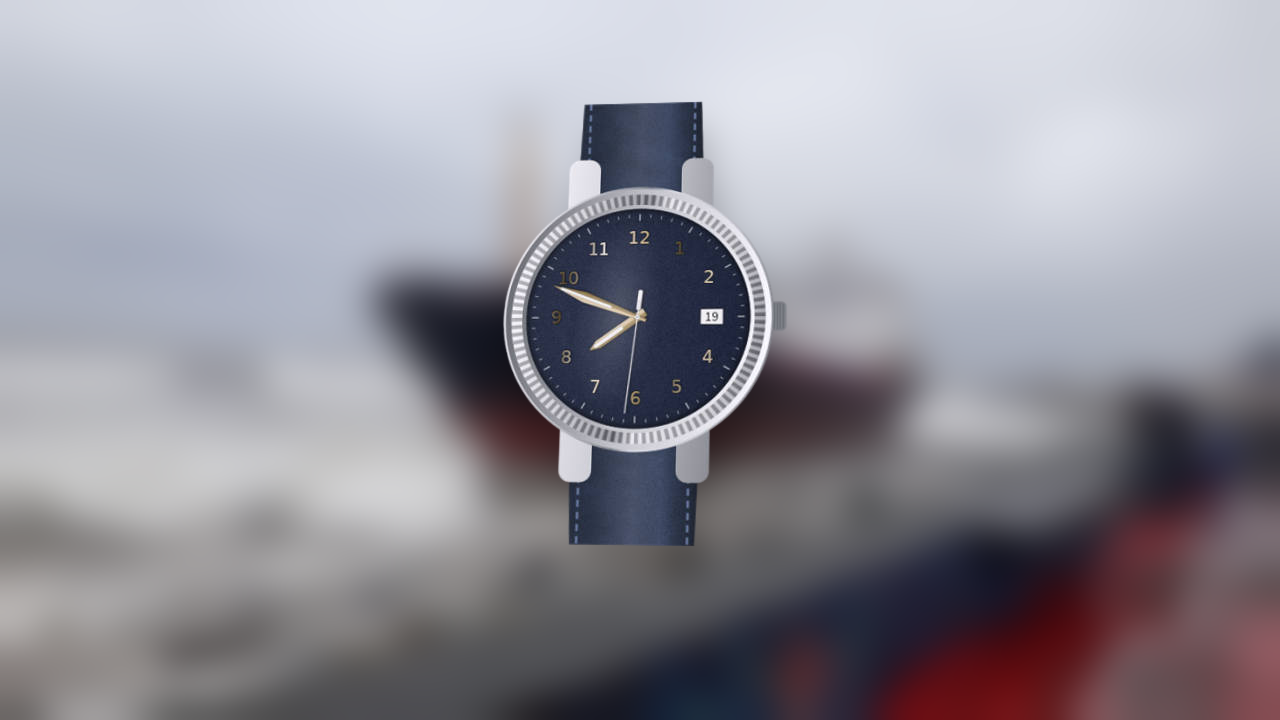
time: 7:48:31
